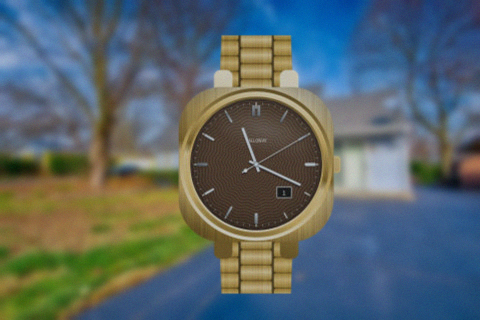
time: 11:19:10
